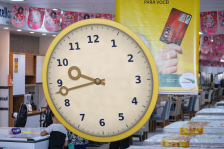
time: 9:43
